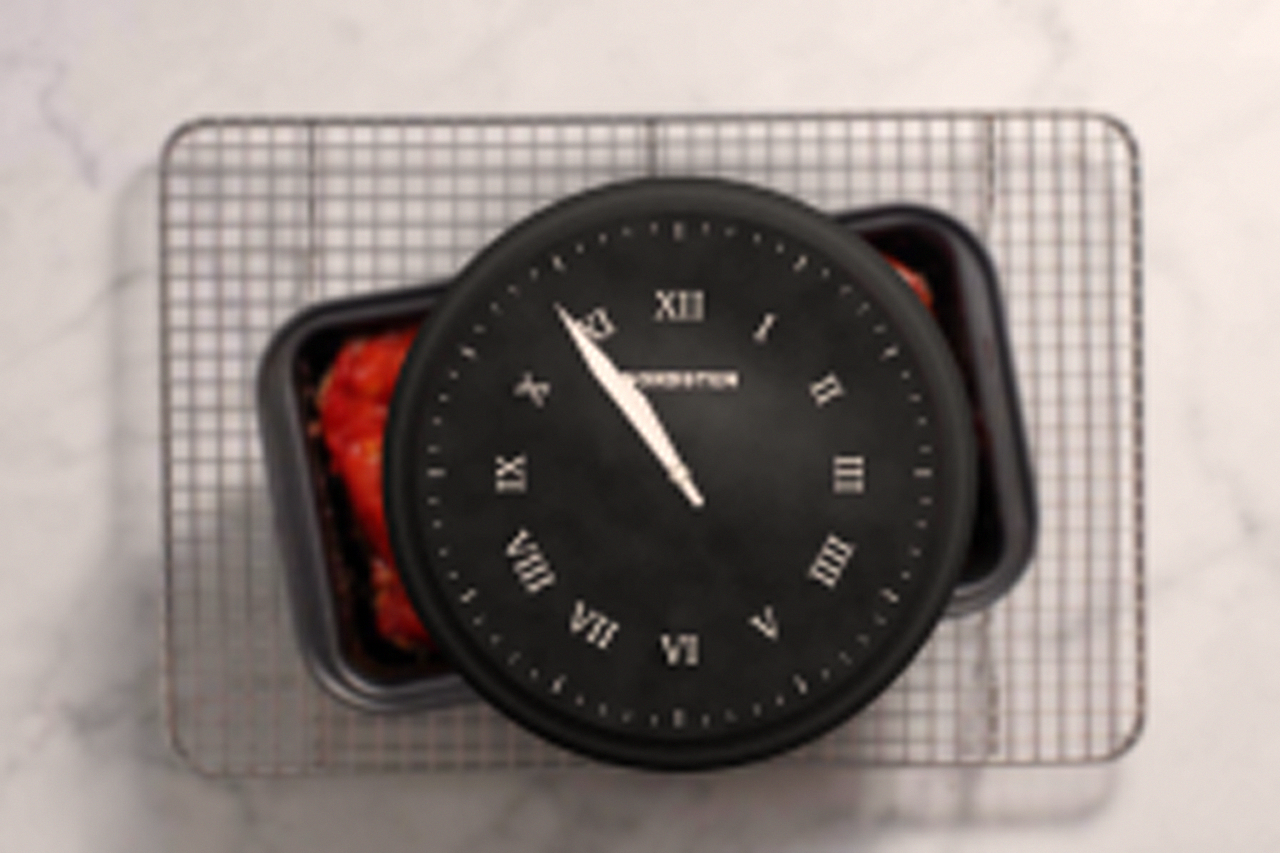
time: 10:54
